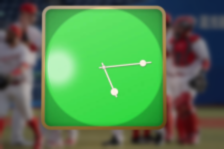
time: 5:14
